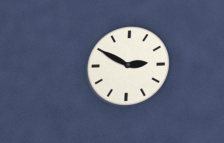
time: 2:50
